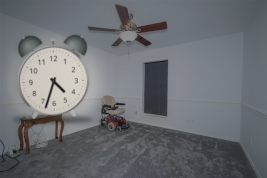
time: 4:33
